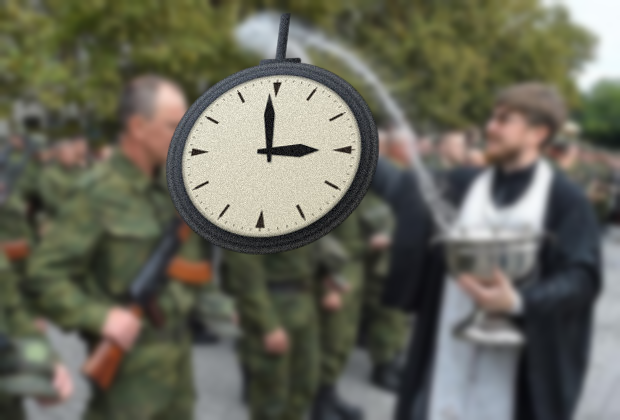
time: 2:59
